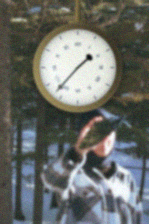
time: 1:37
